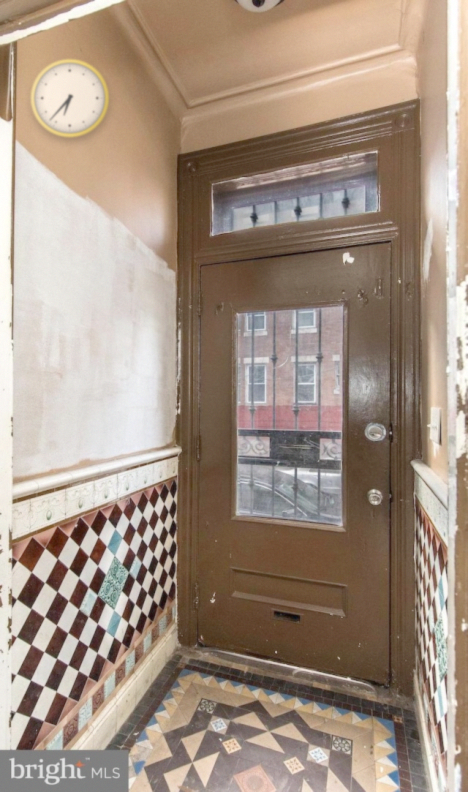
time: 6:37
